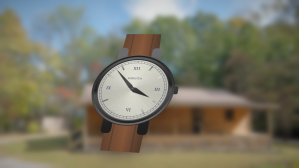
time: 3:53
